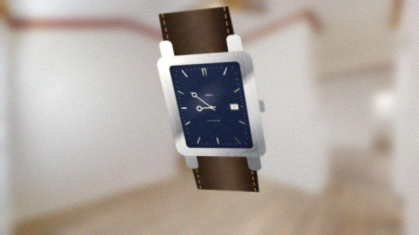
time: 8:52
